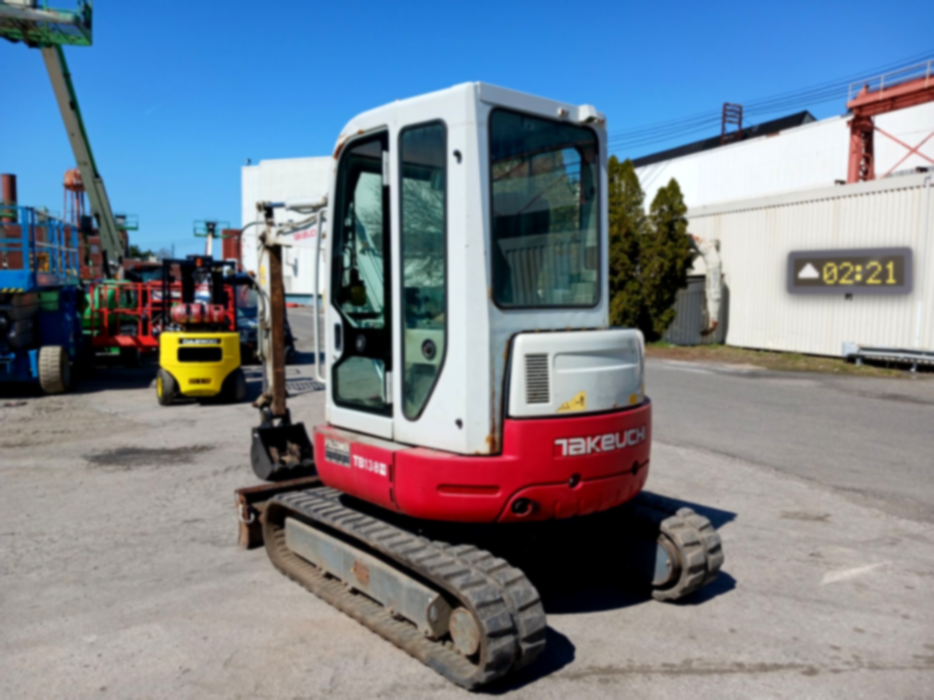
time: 2:21
